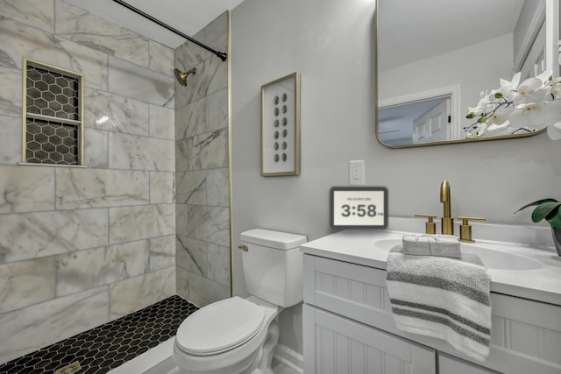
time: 3:58
